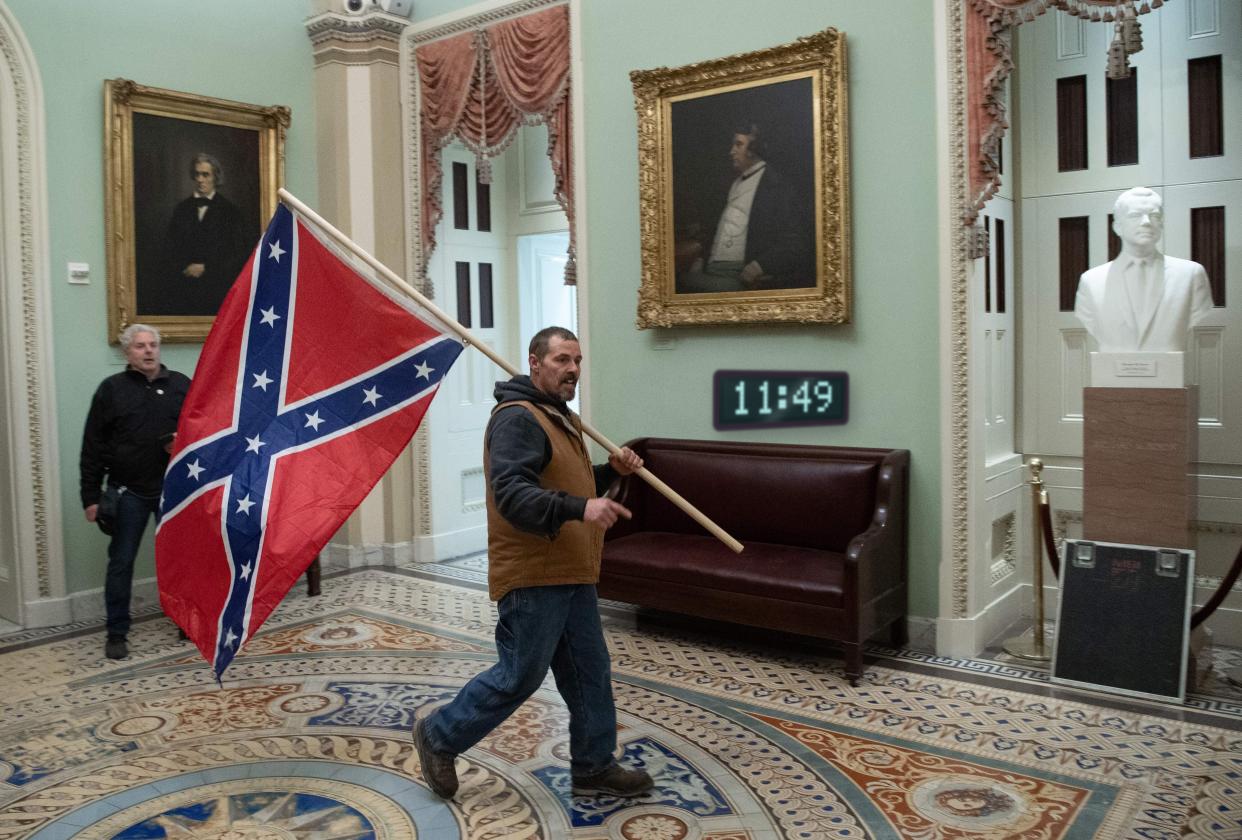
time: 11:49
